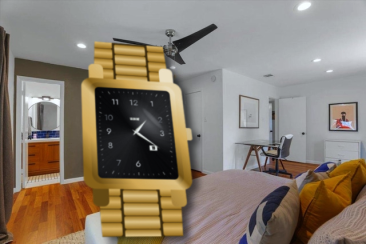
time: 1:21
